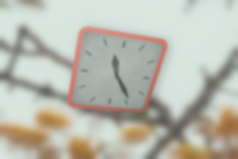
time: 11:24
